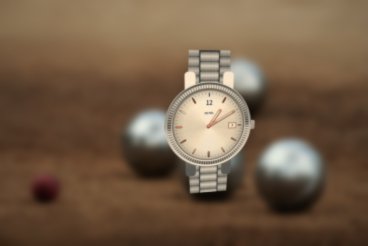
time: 1:10
